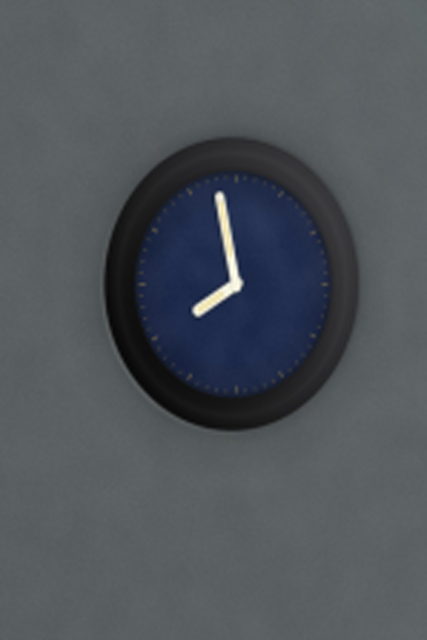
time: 7:58
